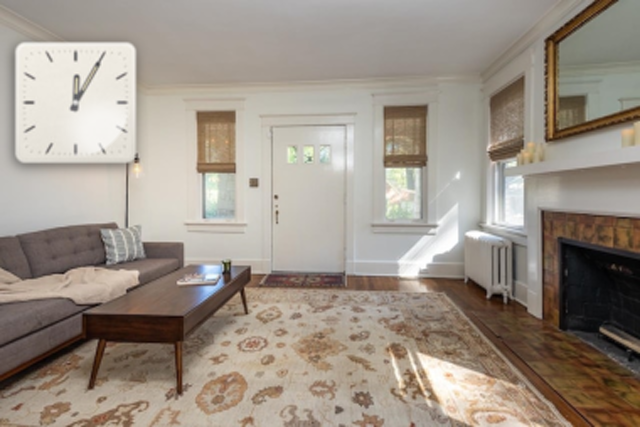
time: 12:05
